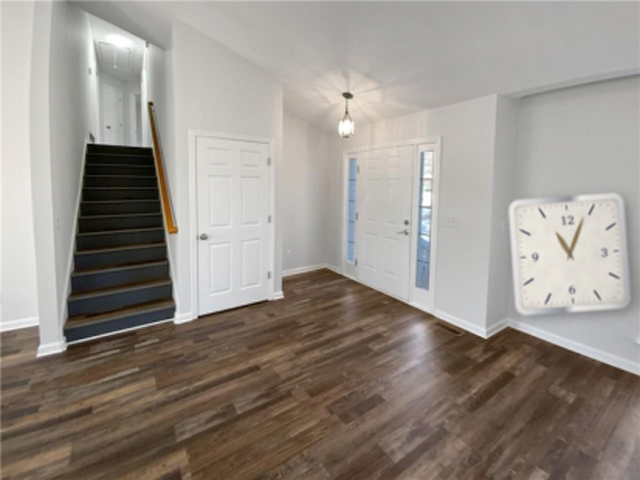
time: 11:04
